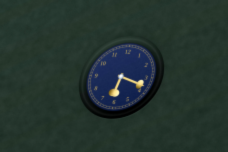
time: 6:18
